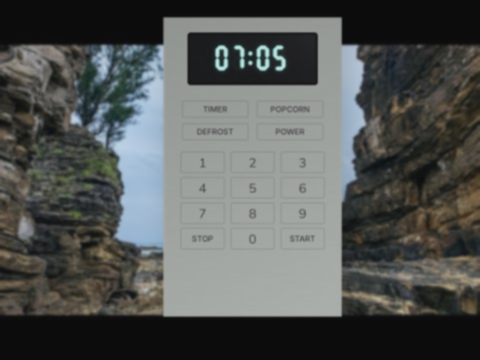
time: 7:05
